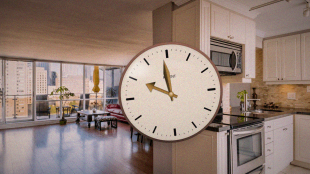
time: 9:59
